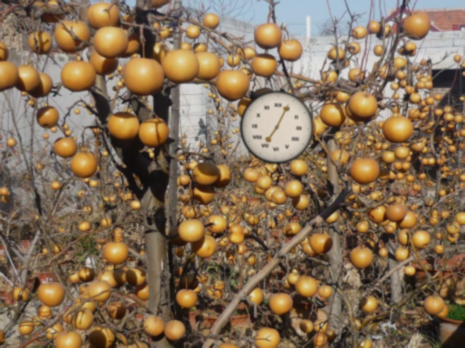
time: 7:04
